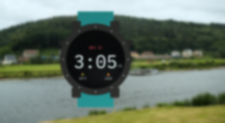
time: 3:05
